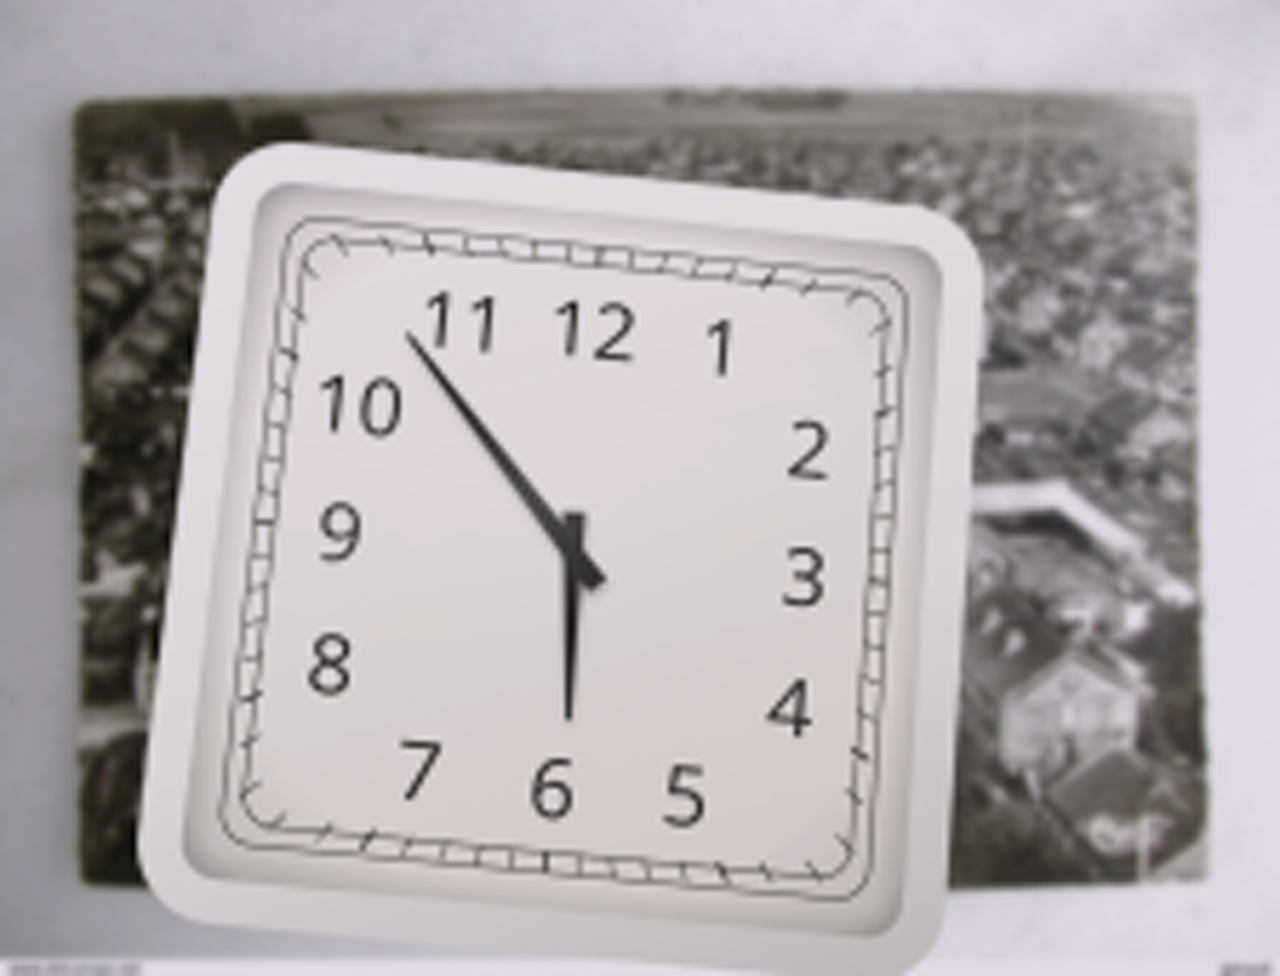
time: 5:53
